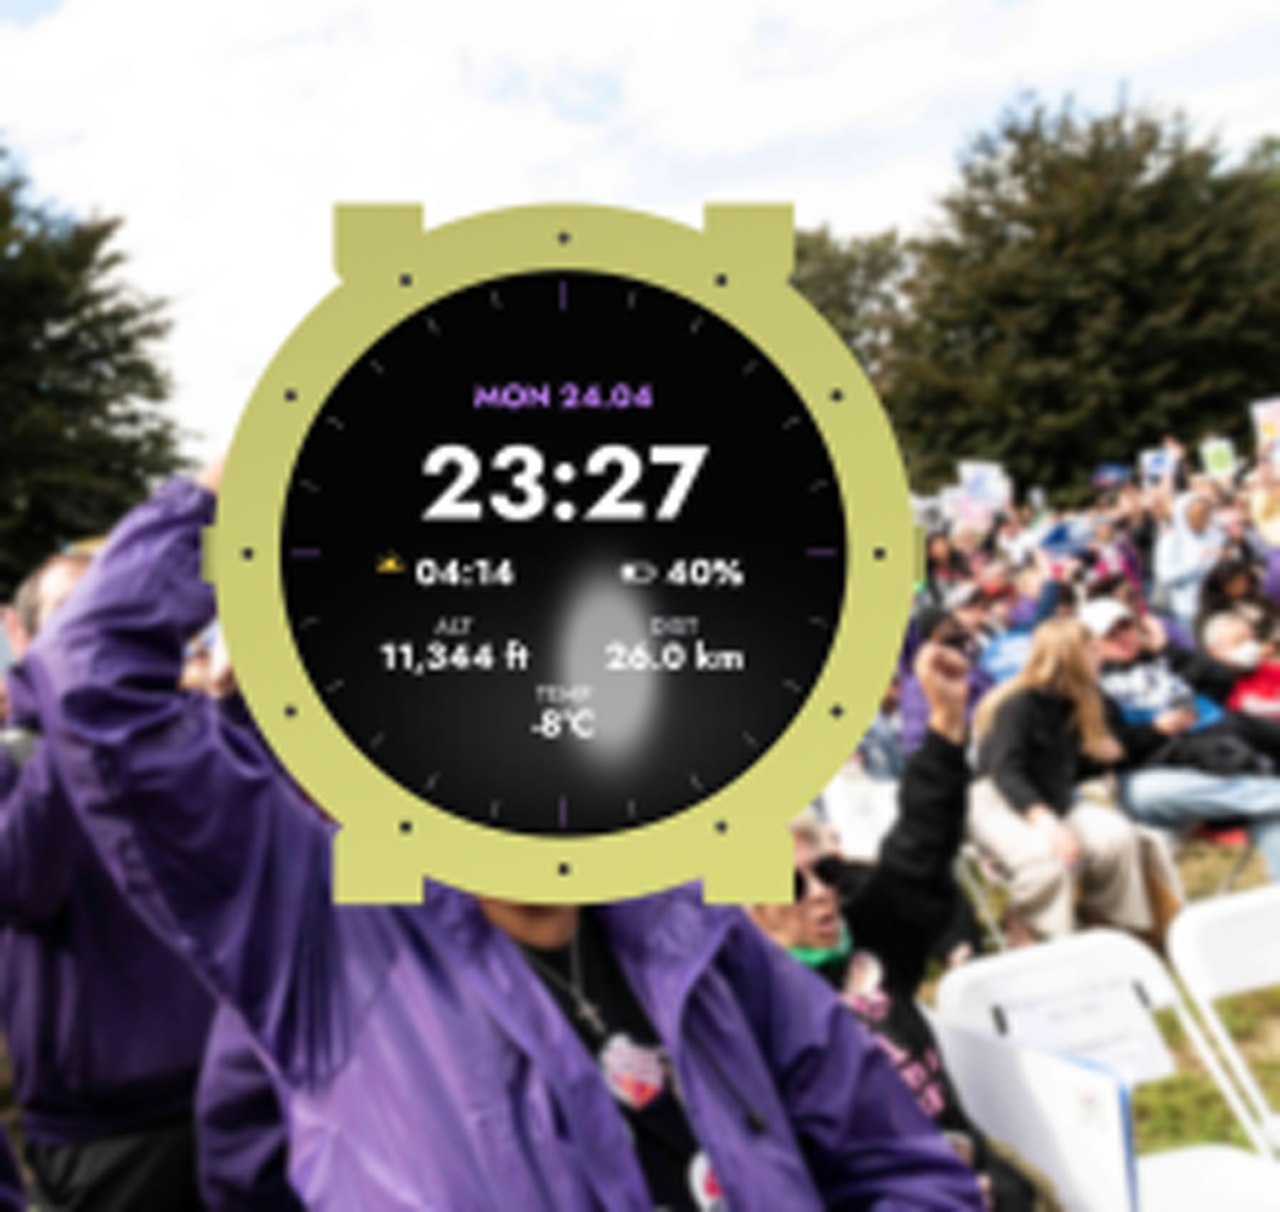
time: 23:27
